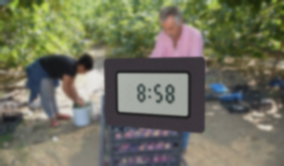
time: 8:58
